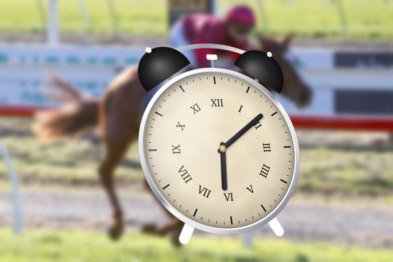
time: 6:09
